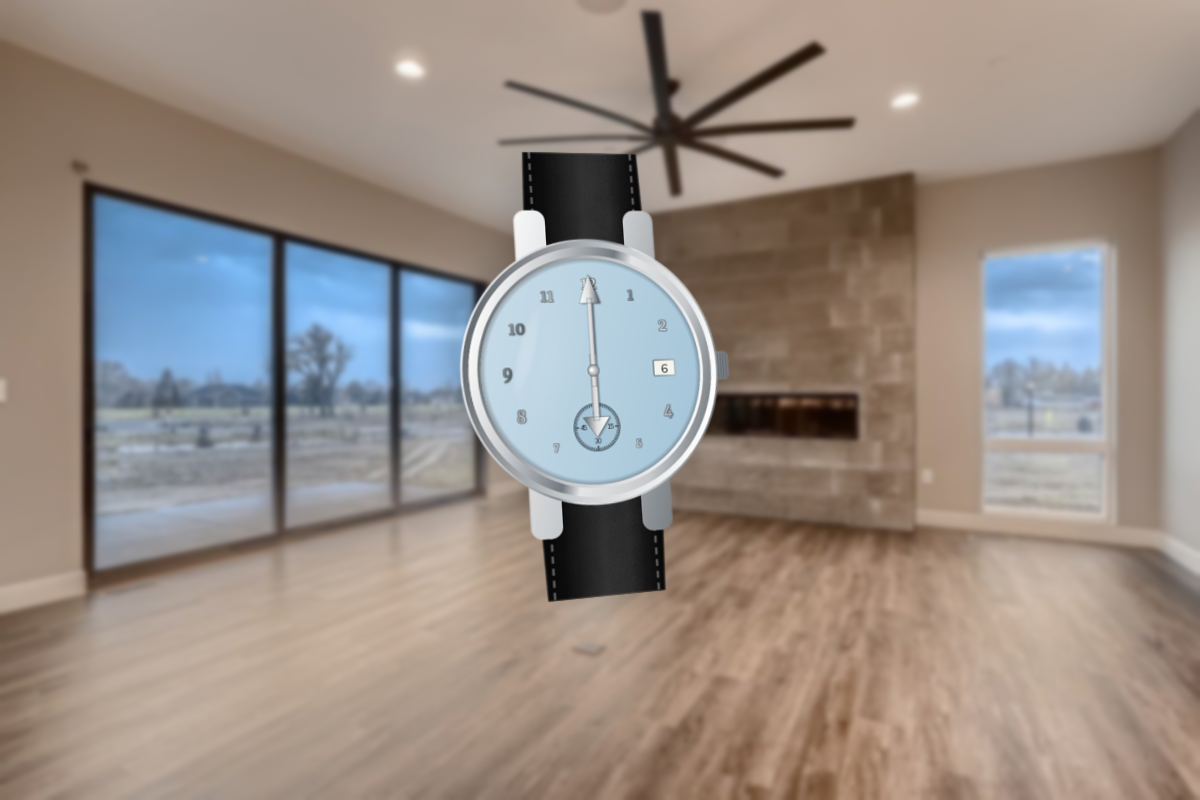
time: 6:00
